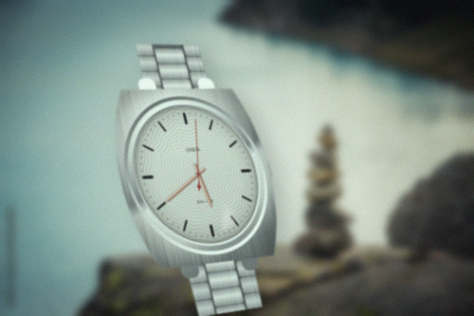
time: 5:40:02
